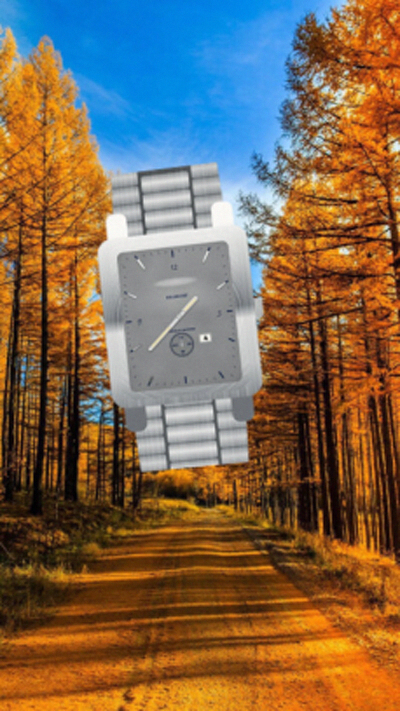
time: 1:38
